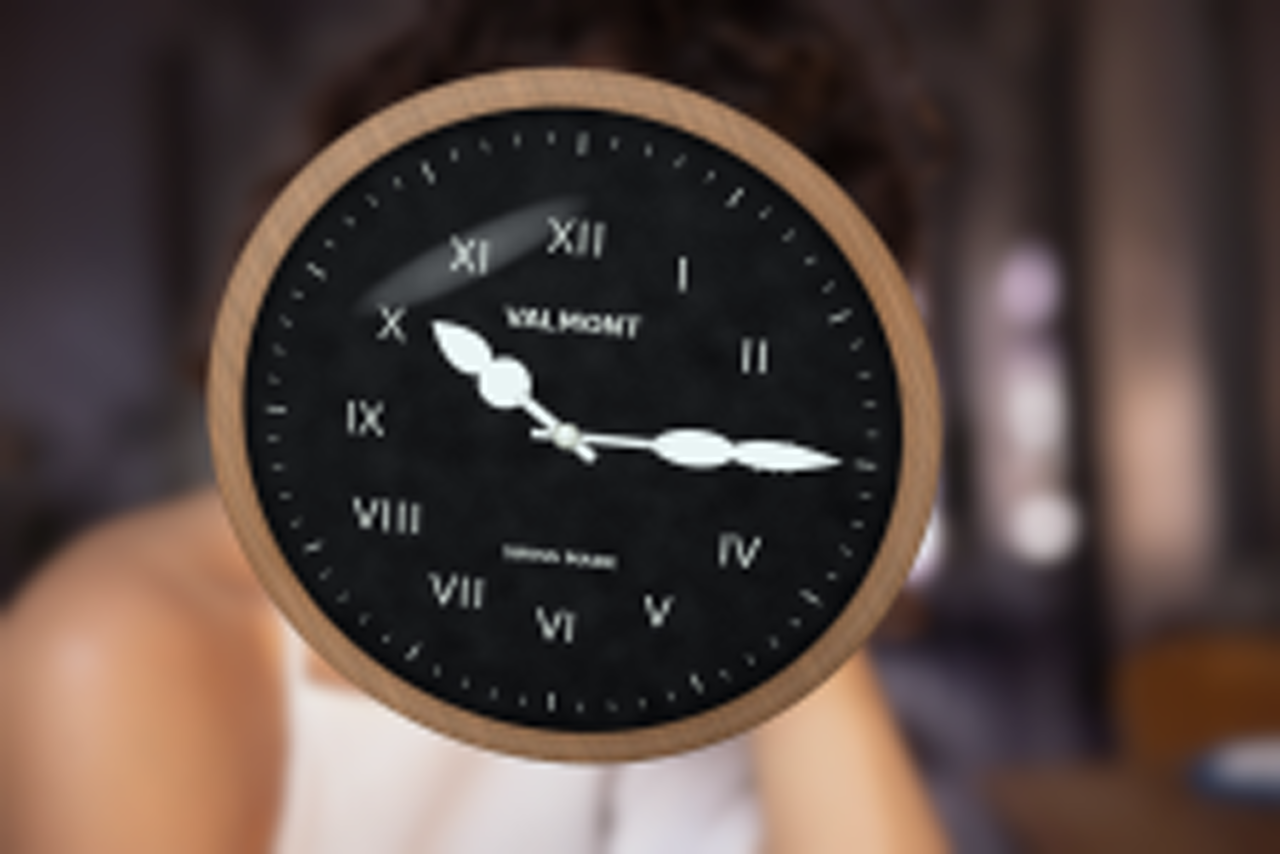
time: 10:15
